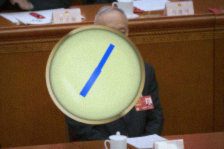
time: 7:05
